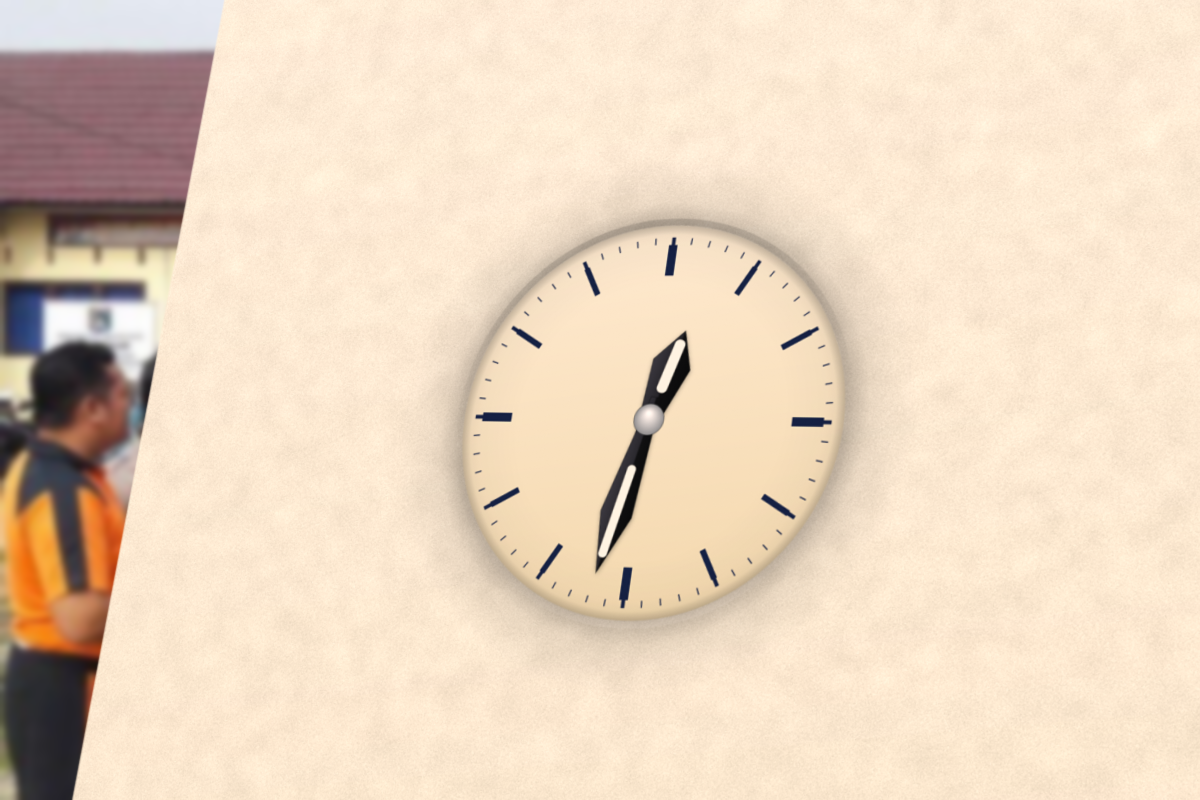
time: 12:32
